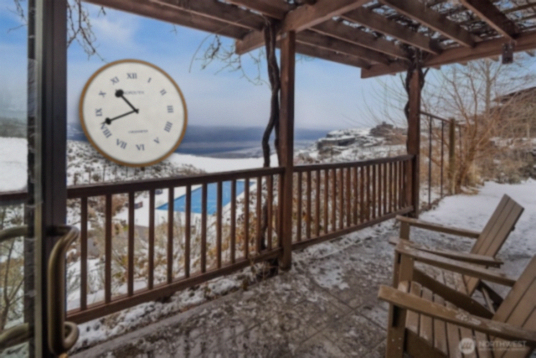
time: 10:42
